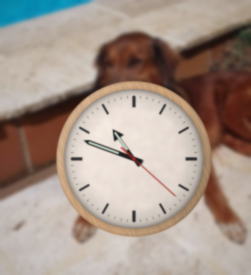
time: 10:48:22
